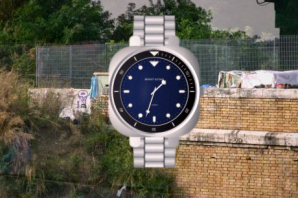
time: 1:33
